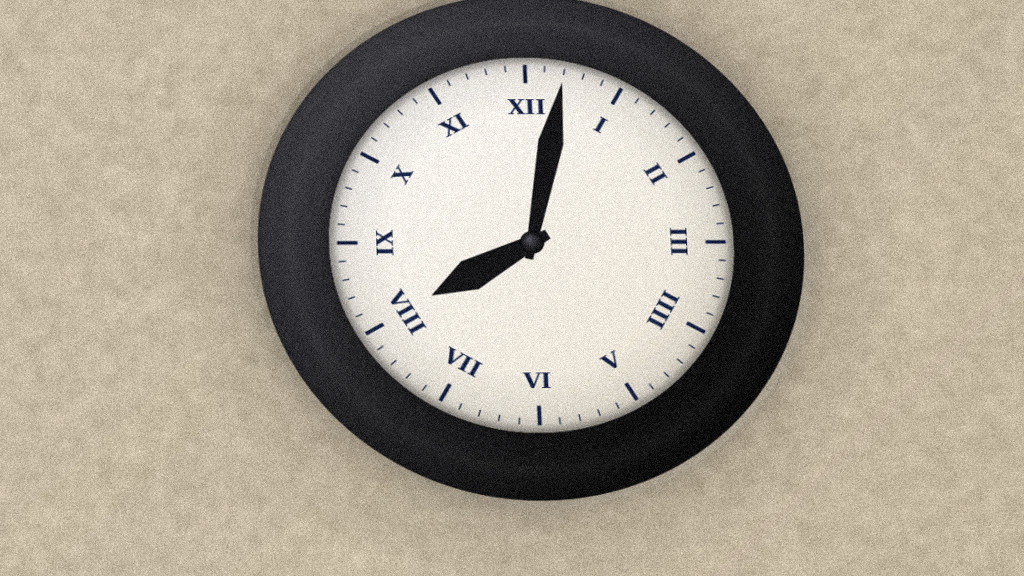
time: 8:02
